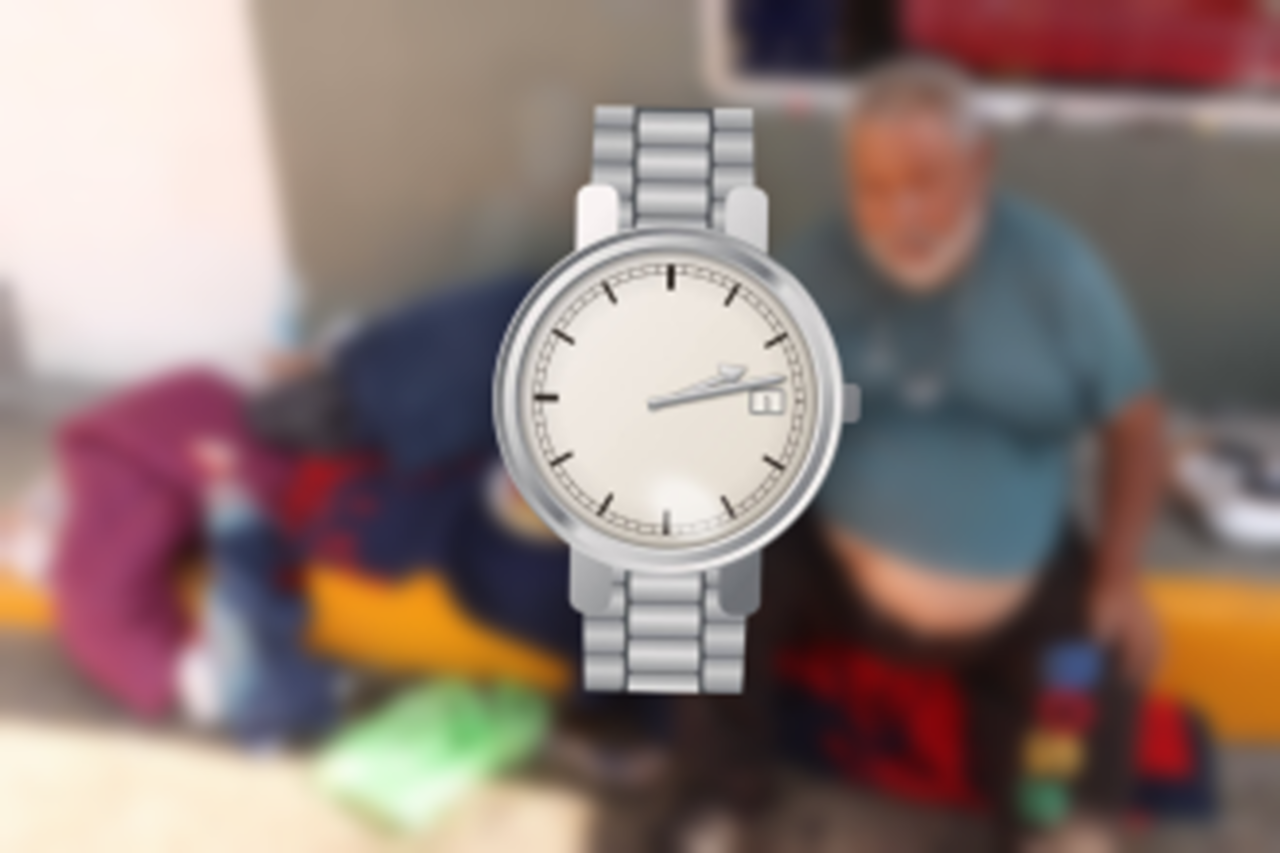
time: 2:13
